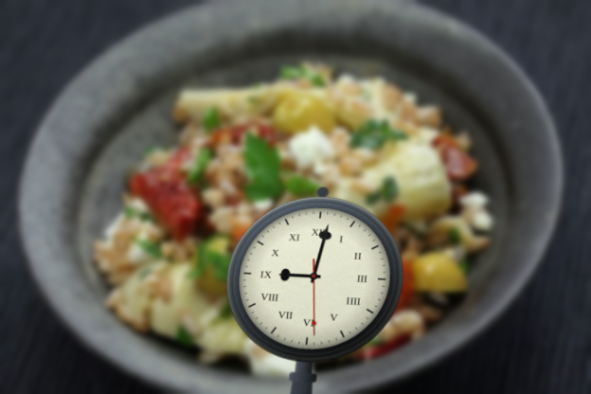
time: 9:01:29
